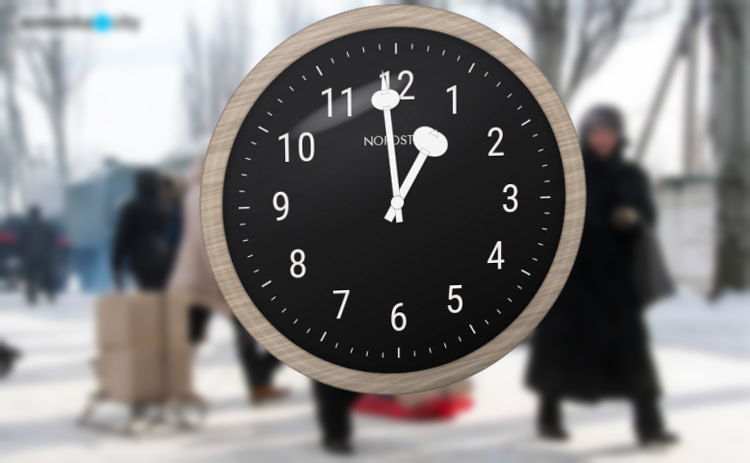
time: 12:59
